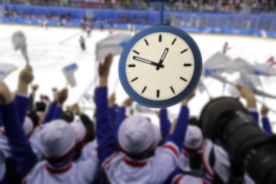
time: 12:48
